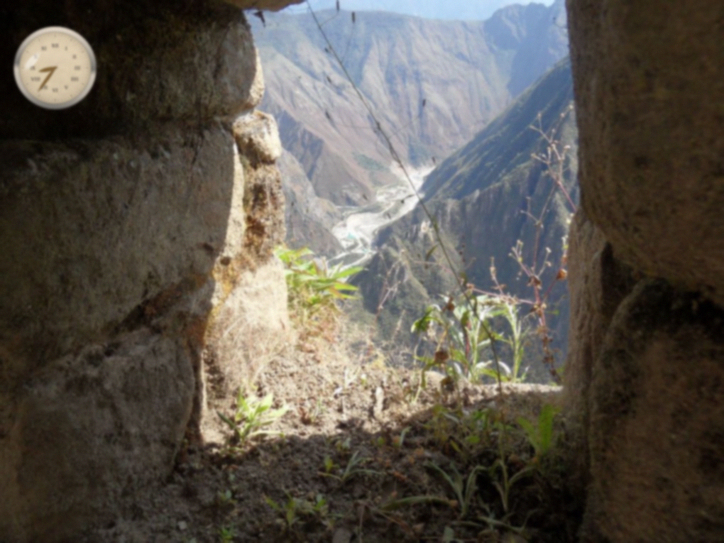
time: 8:36
